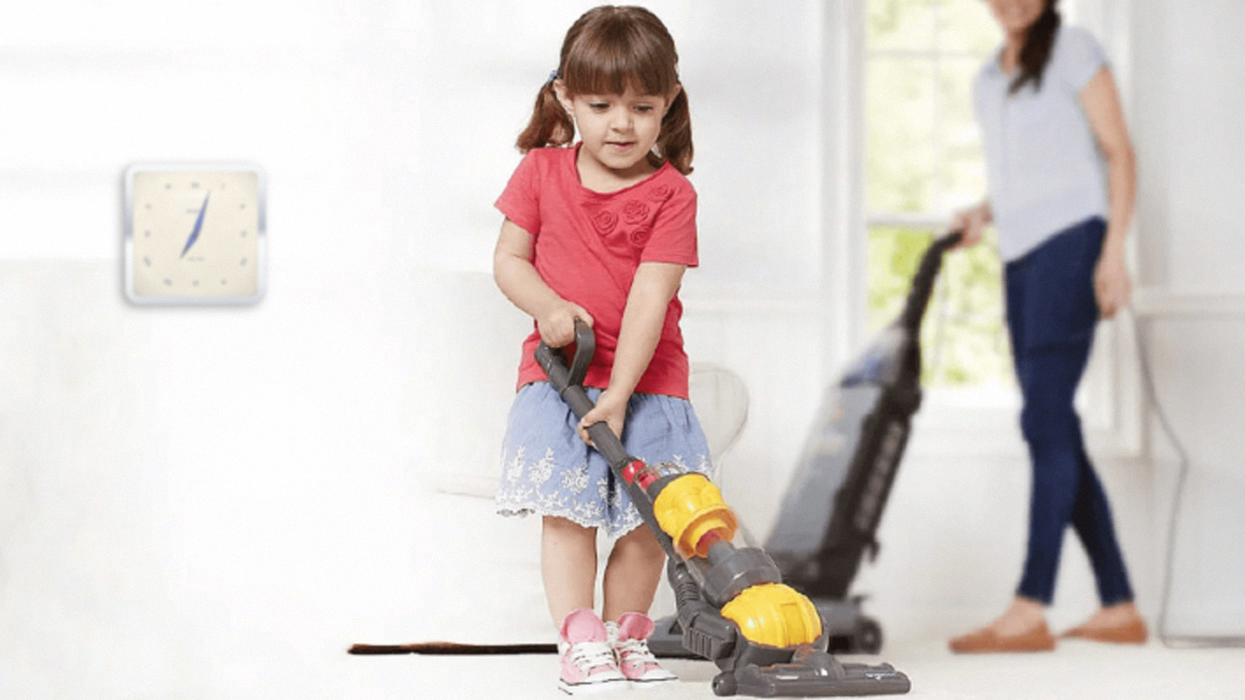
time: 7:03
